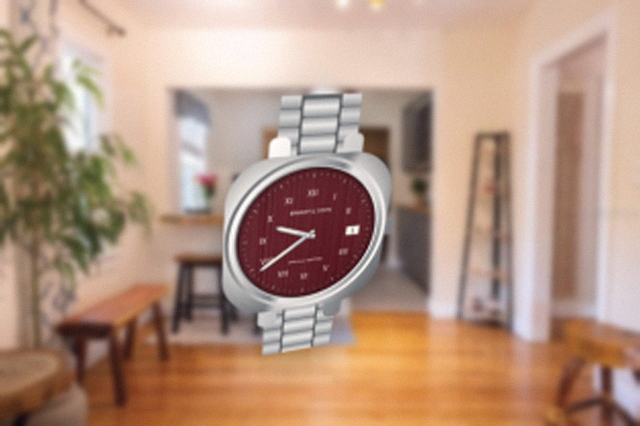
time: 9:39
